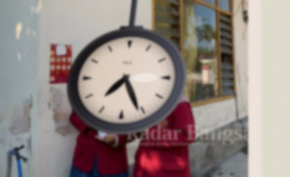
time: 7:26
